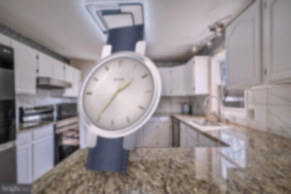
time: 1:36
